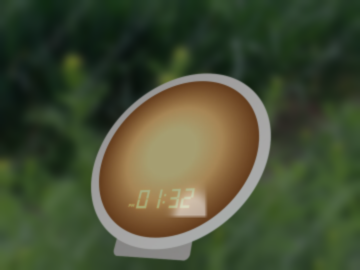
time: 1:32
